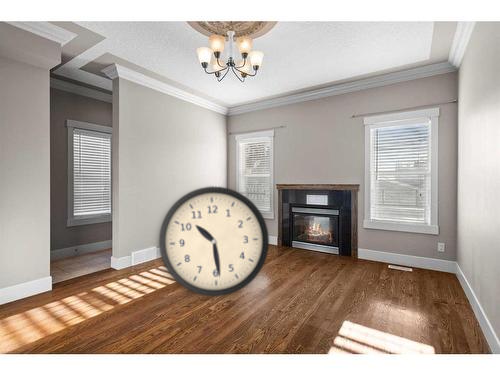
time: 10:29
